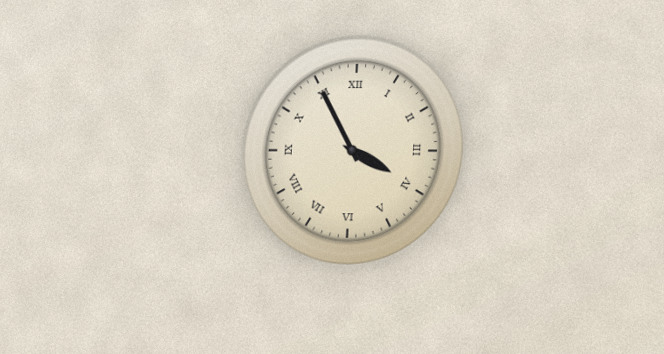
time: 3:55
